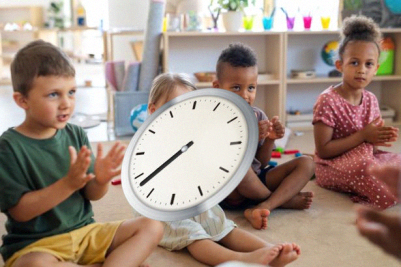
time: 7:38
